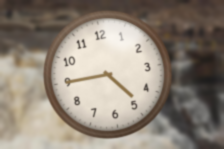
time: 4:45
